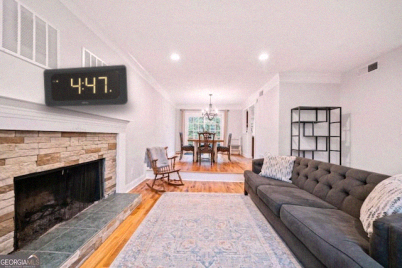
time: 4:47
